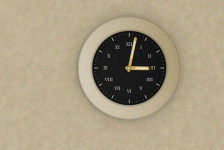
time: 3:02
